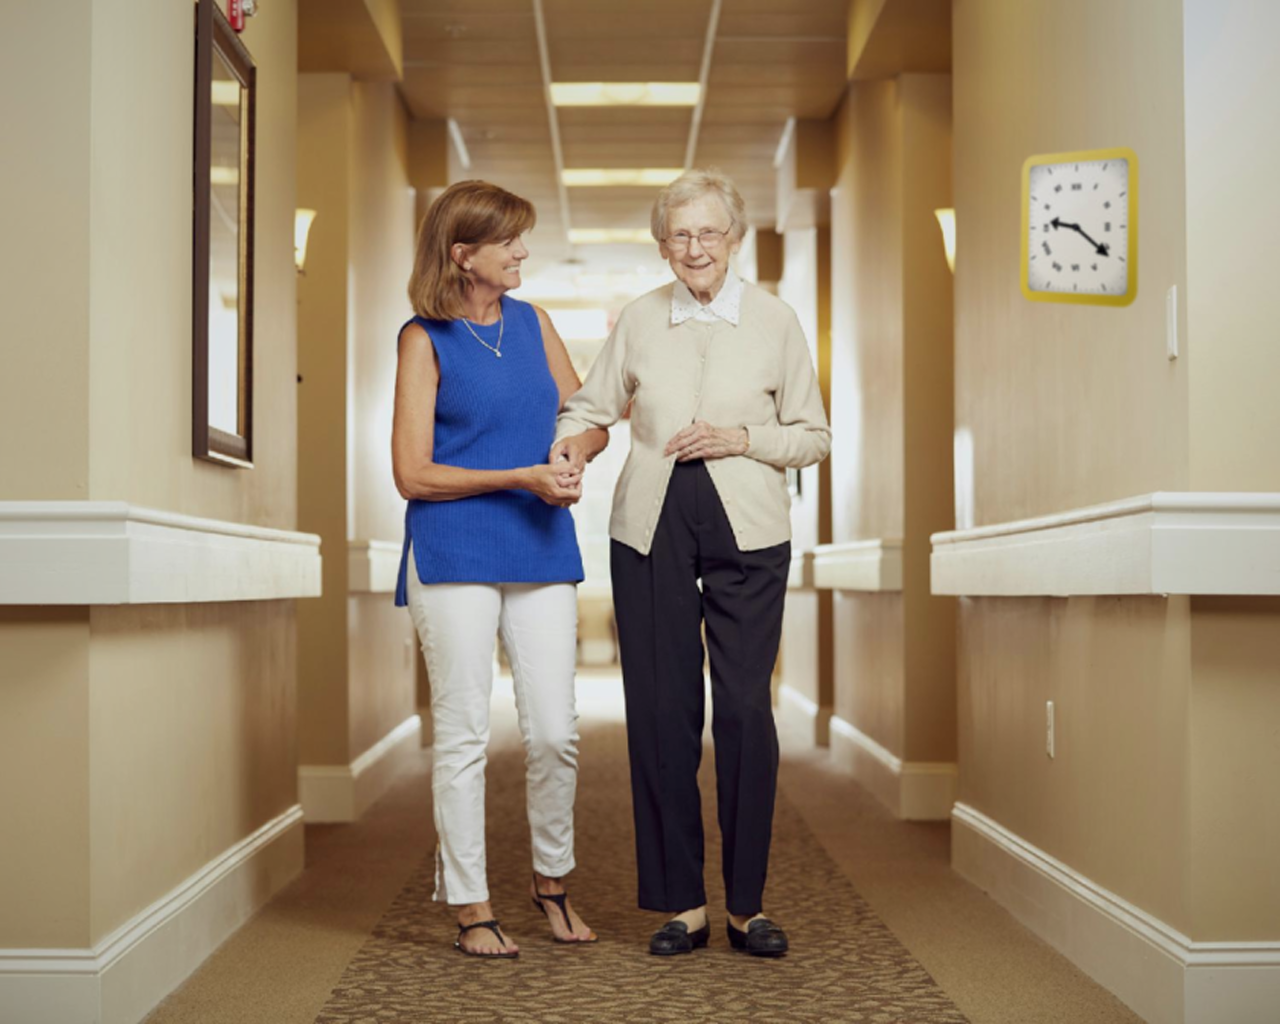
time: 9:21
